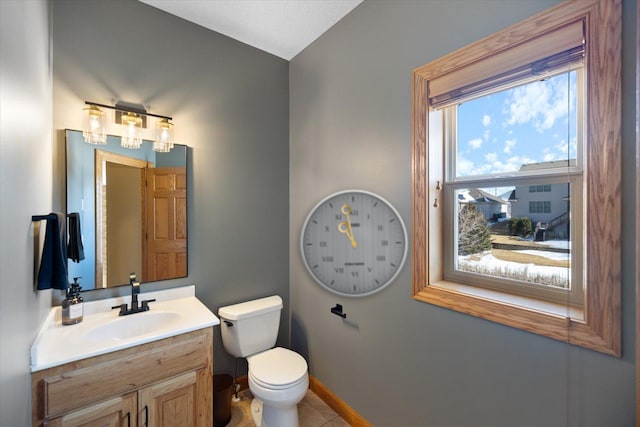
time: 10:58
